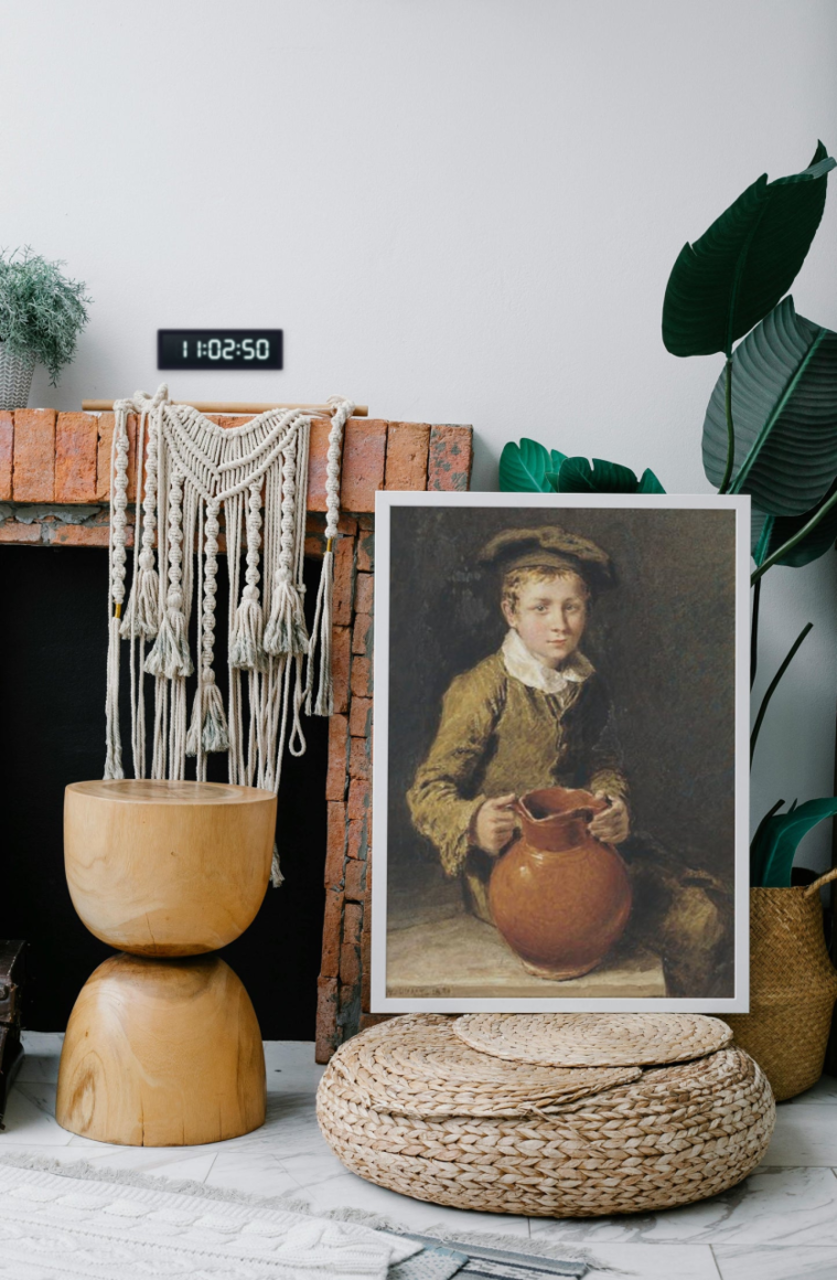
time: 11:02:50
